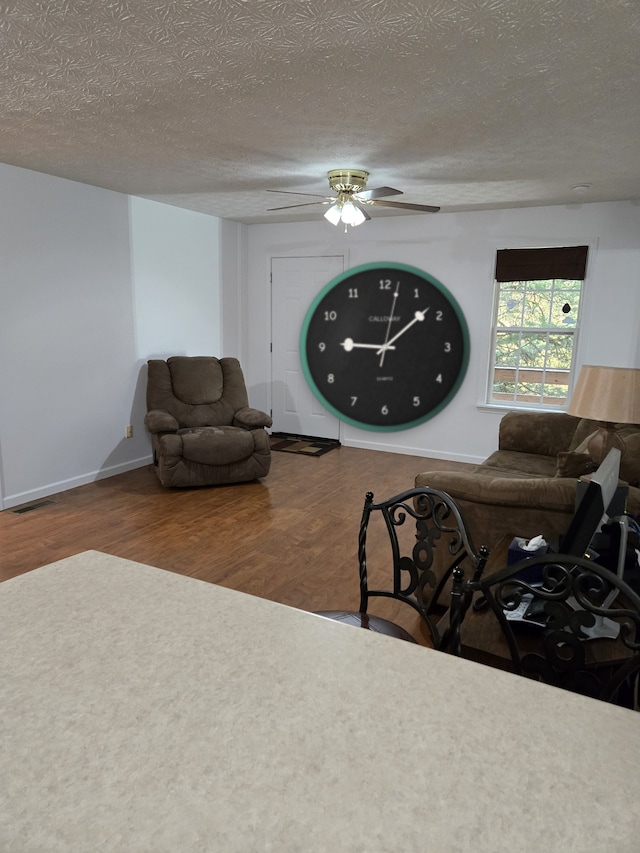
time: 9:08:02
